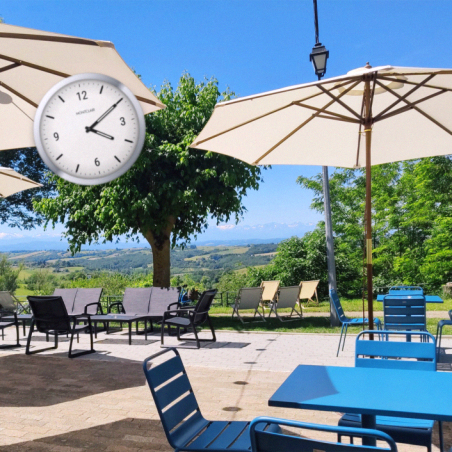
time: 4:10
